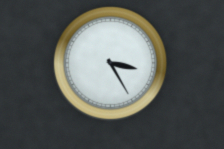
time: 3:25
